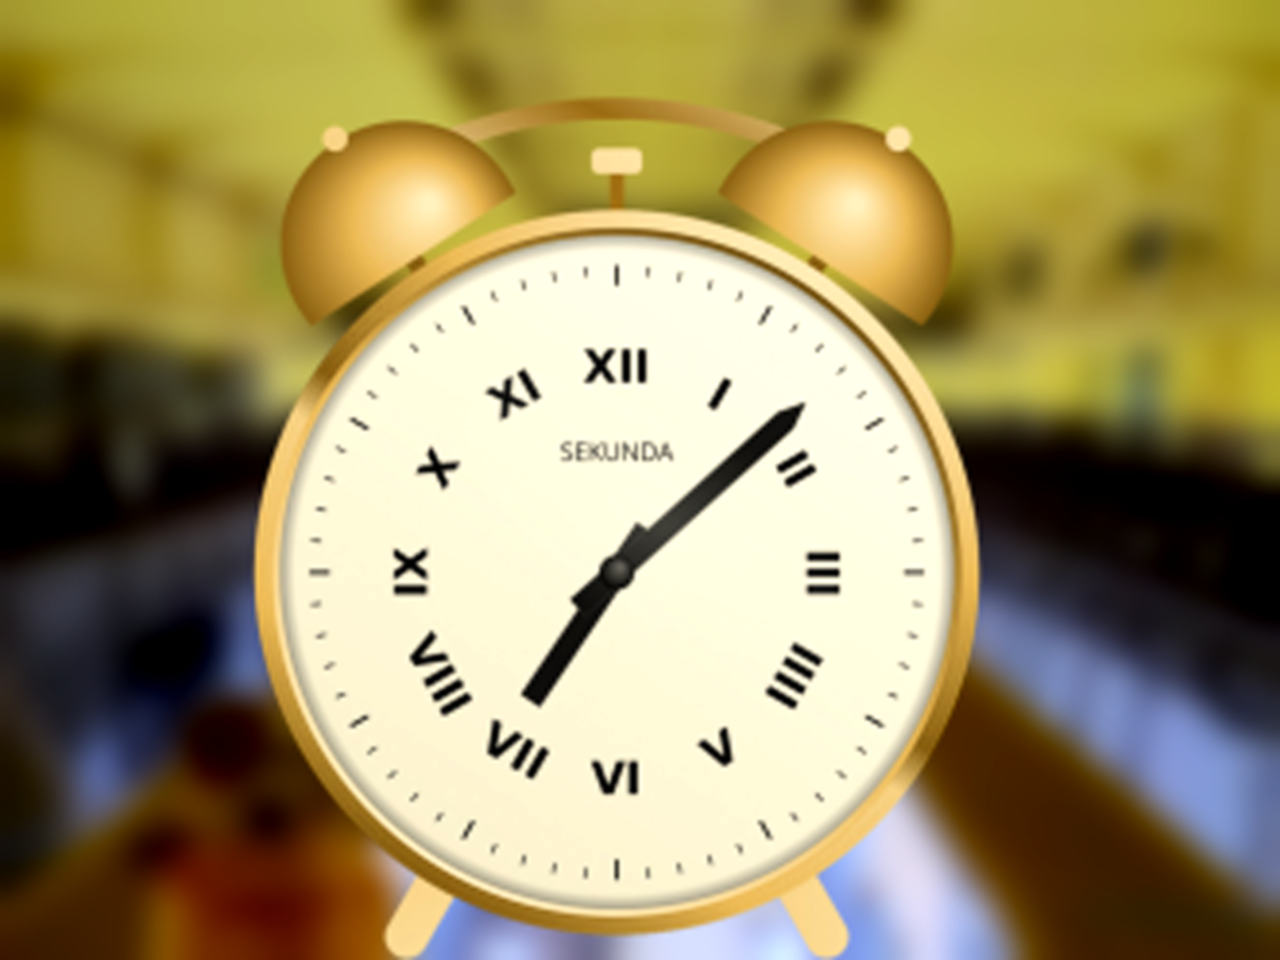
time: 7:08
